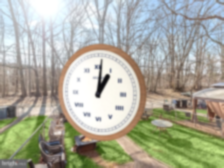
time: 1:01
